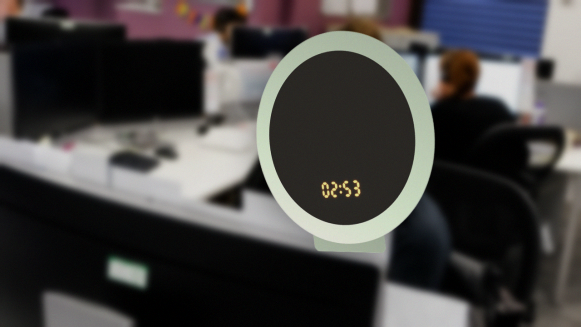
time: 2:53
